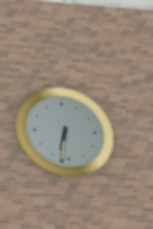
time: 6:32
